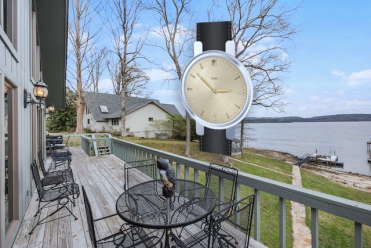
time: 2:52
